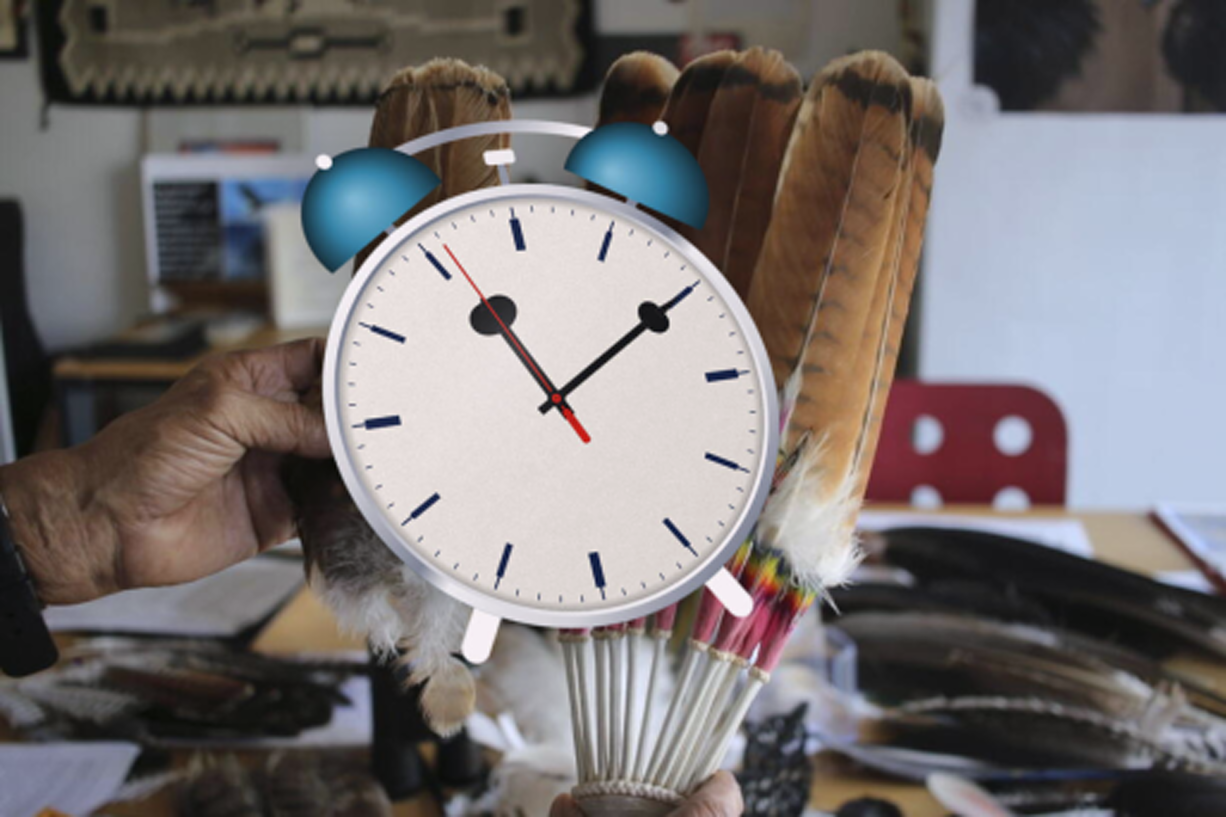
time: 11:09:56
